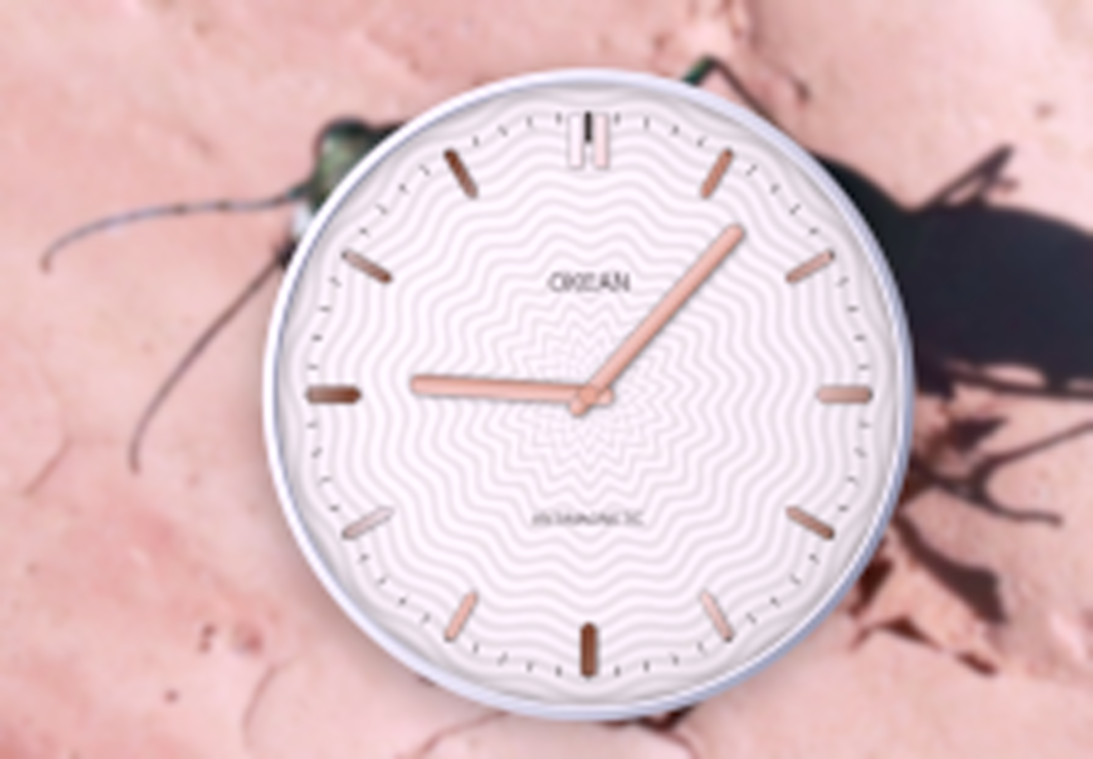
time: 9:07
